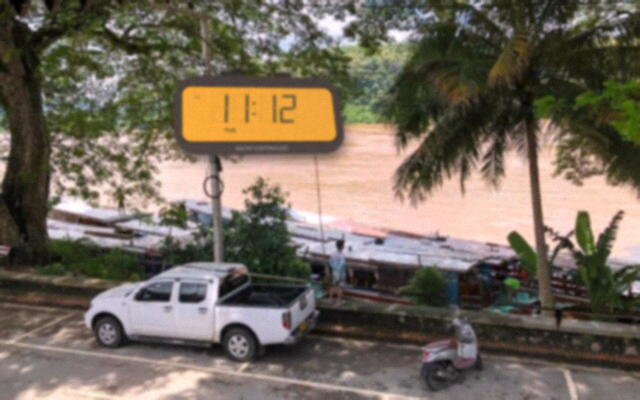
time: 11:12
